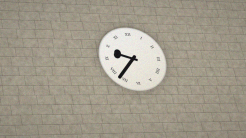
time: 9:37
